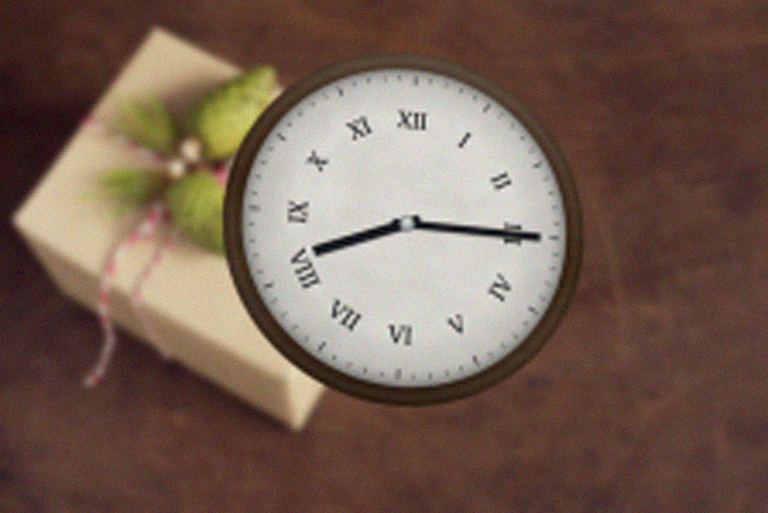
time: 8:15
